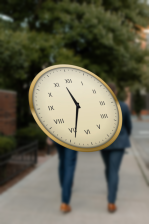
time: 11:34
